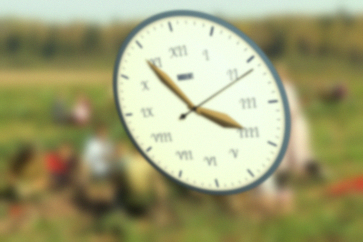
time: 3:54:11
